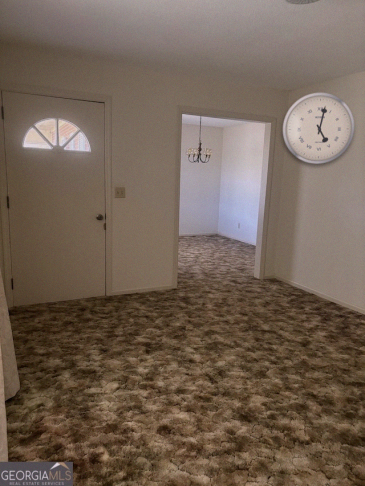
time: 5:02
